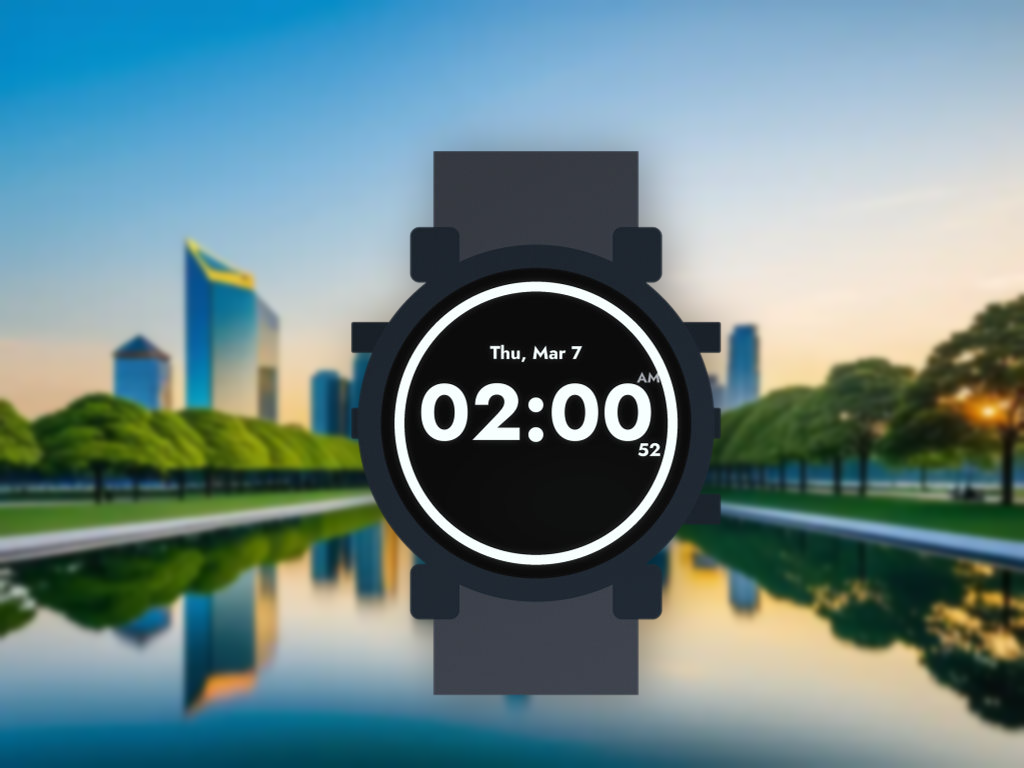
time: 2:00:52
